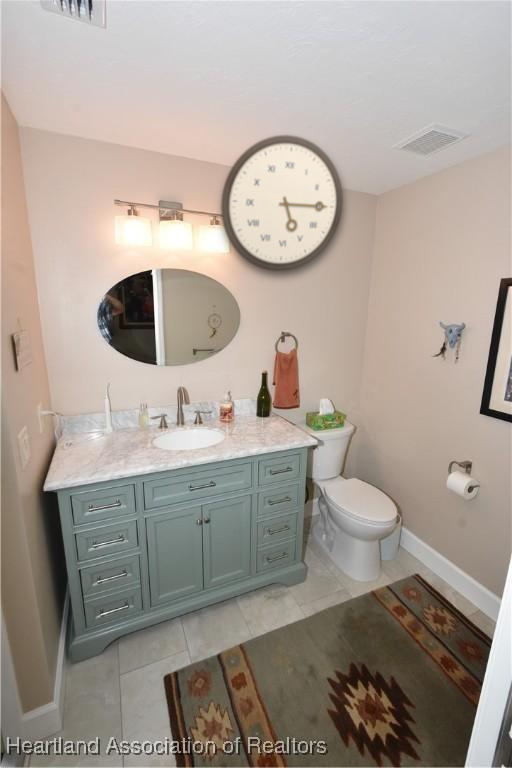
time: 5:15
